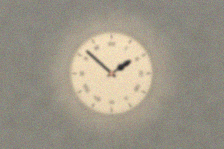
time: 1:52
